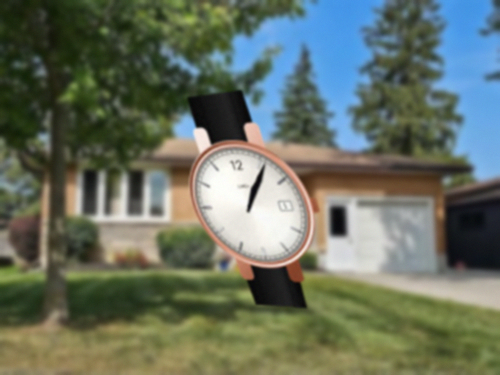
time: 1:06
